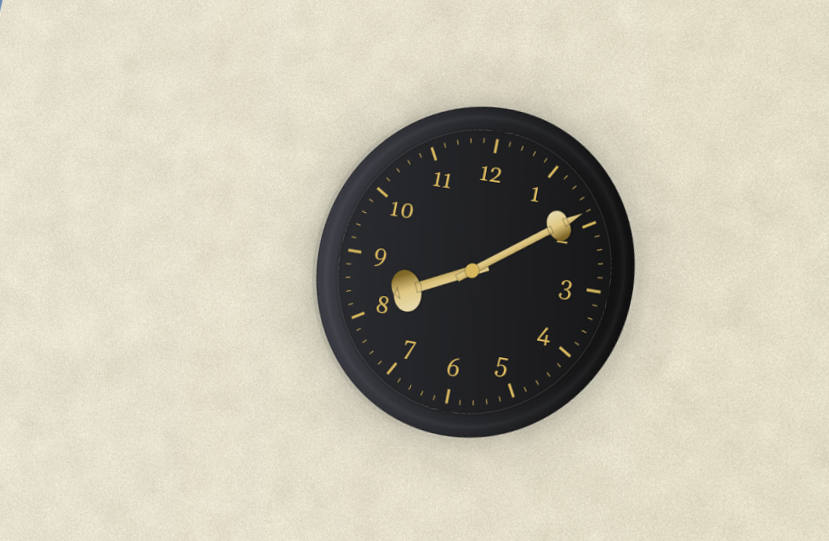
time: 8:09
